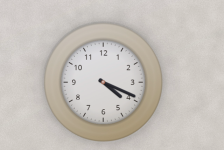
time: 4:19
